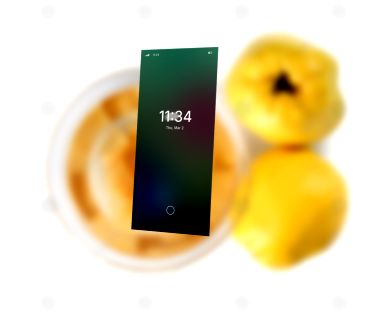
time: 11:34
